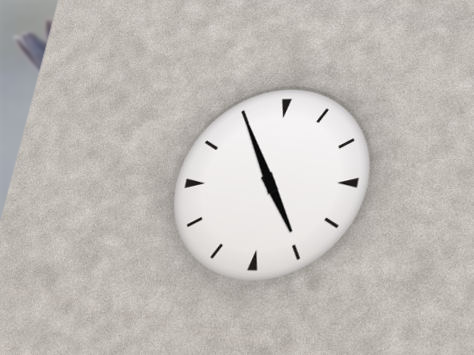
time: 4:55
